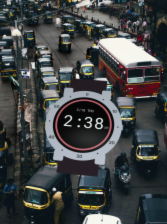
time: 2:38
